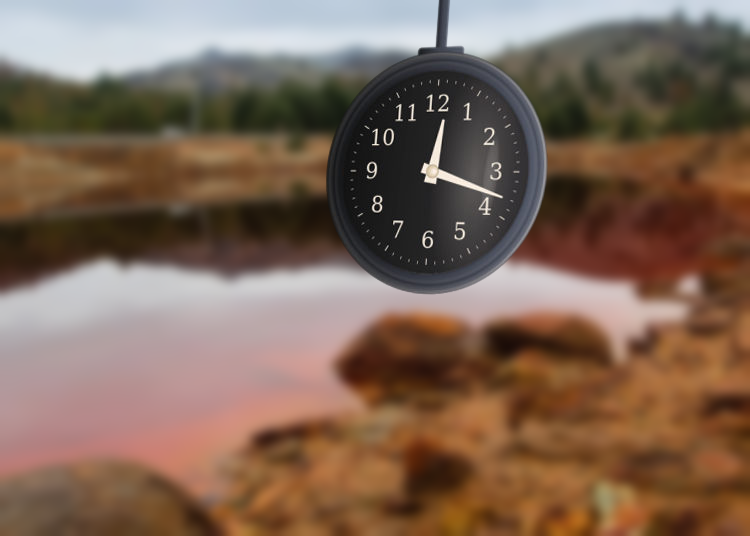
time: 12:18
